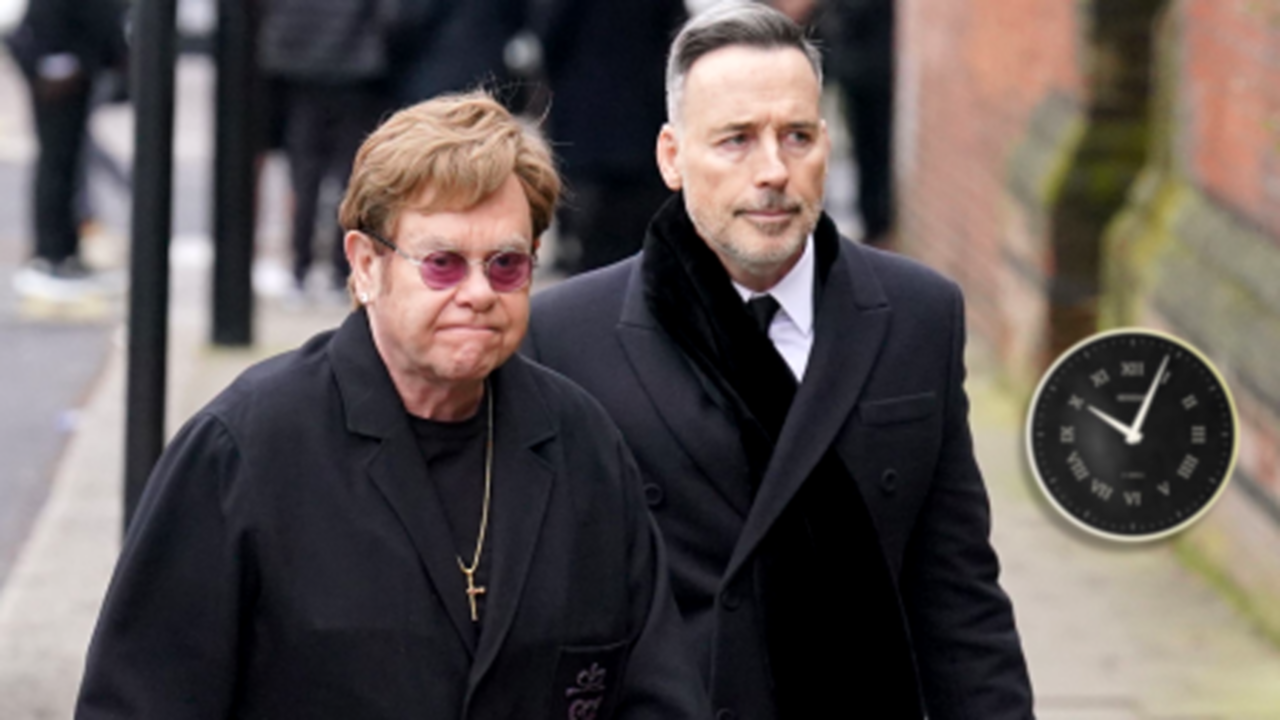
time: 10:04
